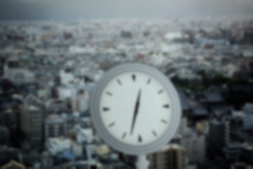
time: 12:33
